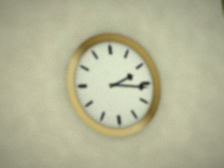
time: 2:16
